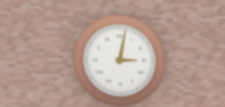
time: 3:02
